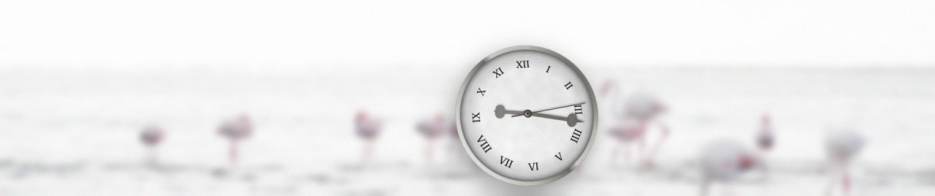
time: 9:17:14
